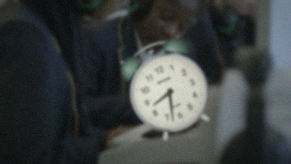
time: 8:33
